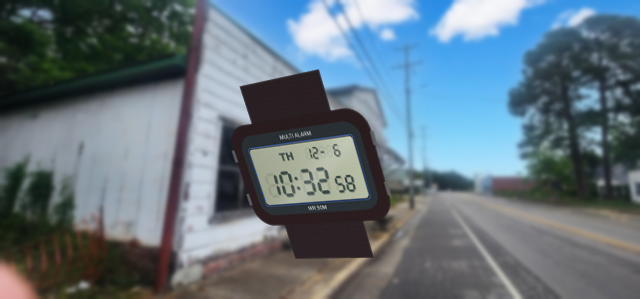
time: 10:32:58
